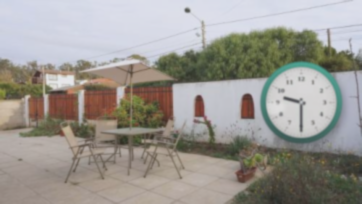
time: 9:30
